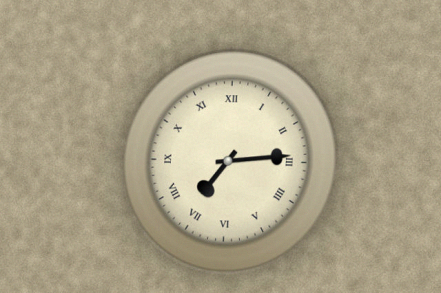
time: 7:14
